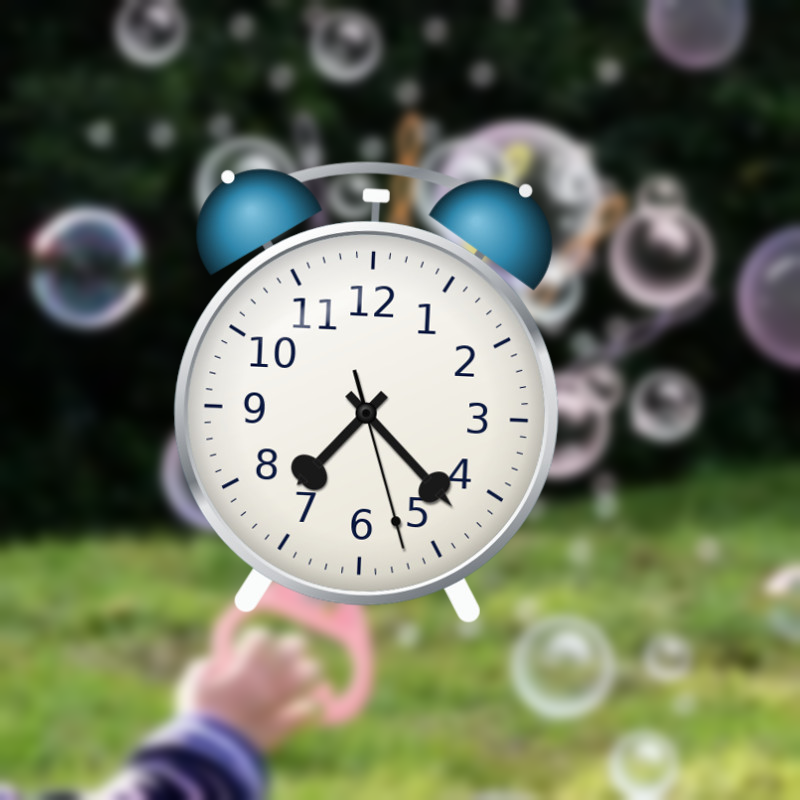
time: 7:22:27
